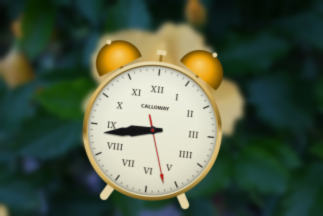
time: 8:43:27
